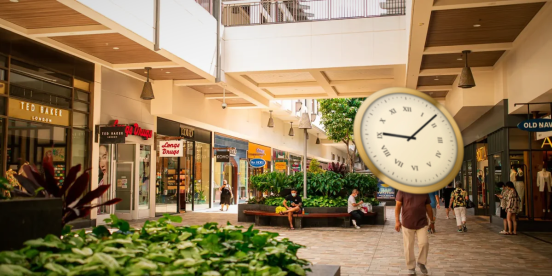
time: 9:08
